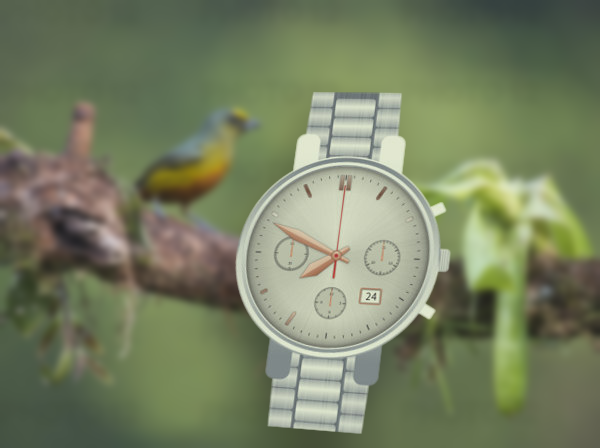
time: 7:49
